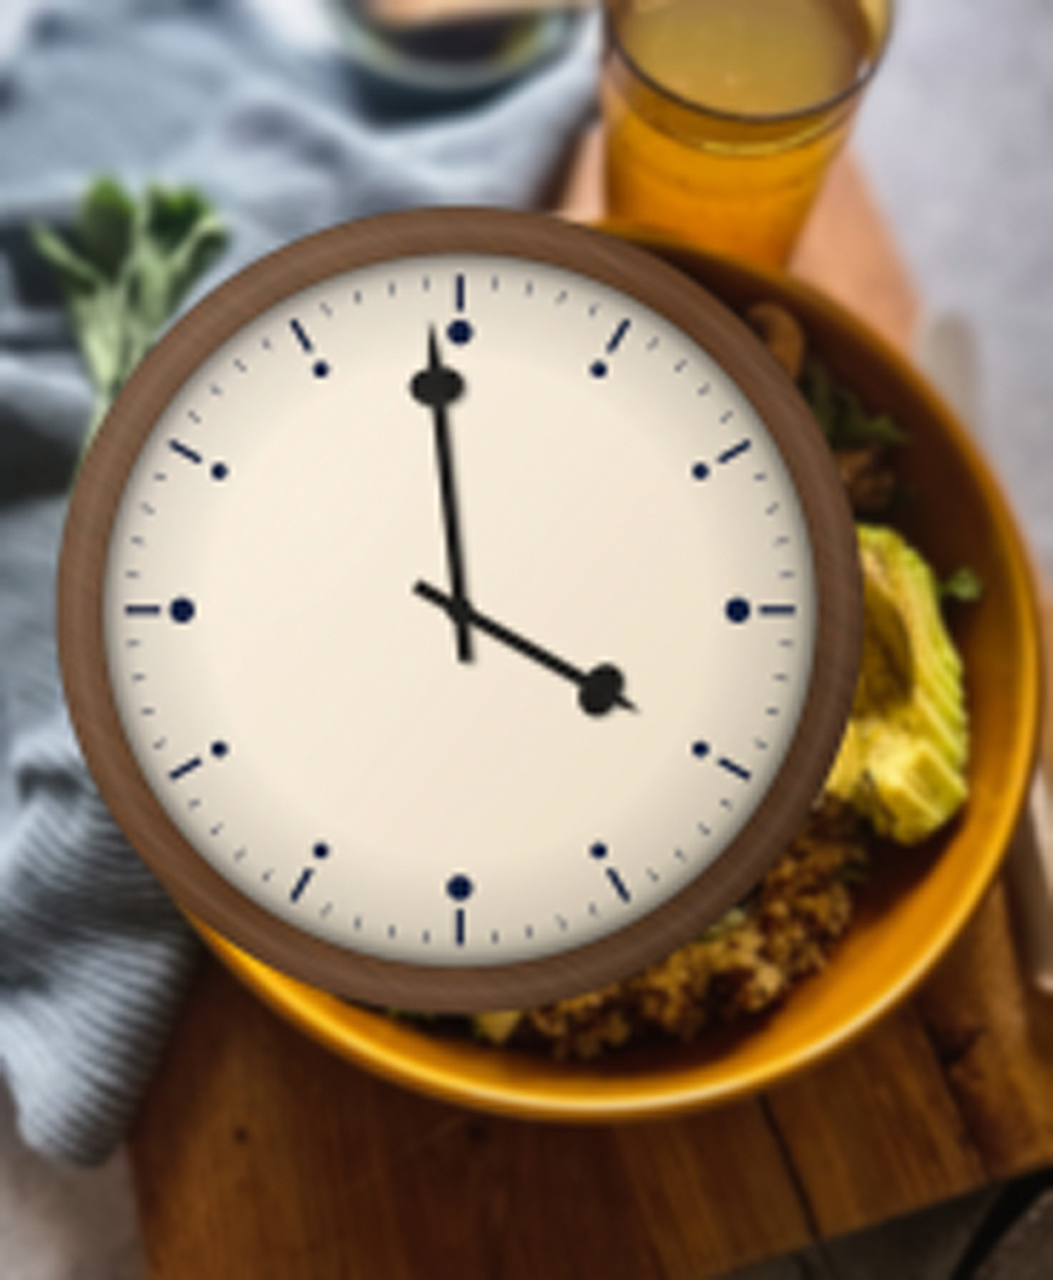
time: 3:59
